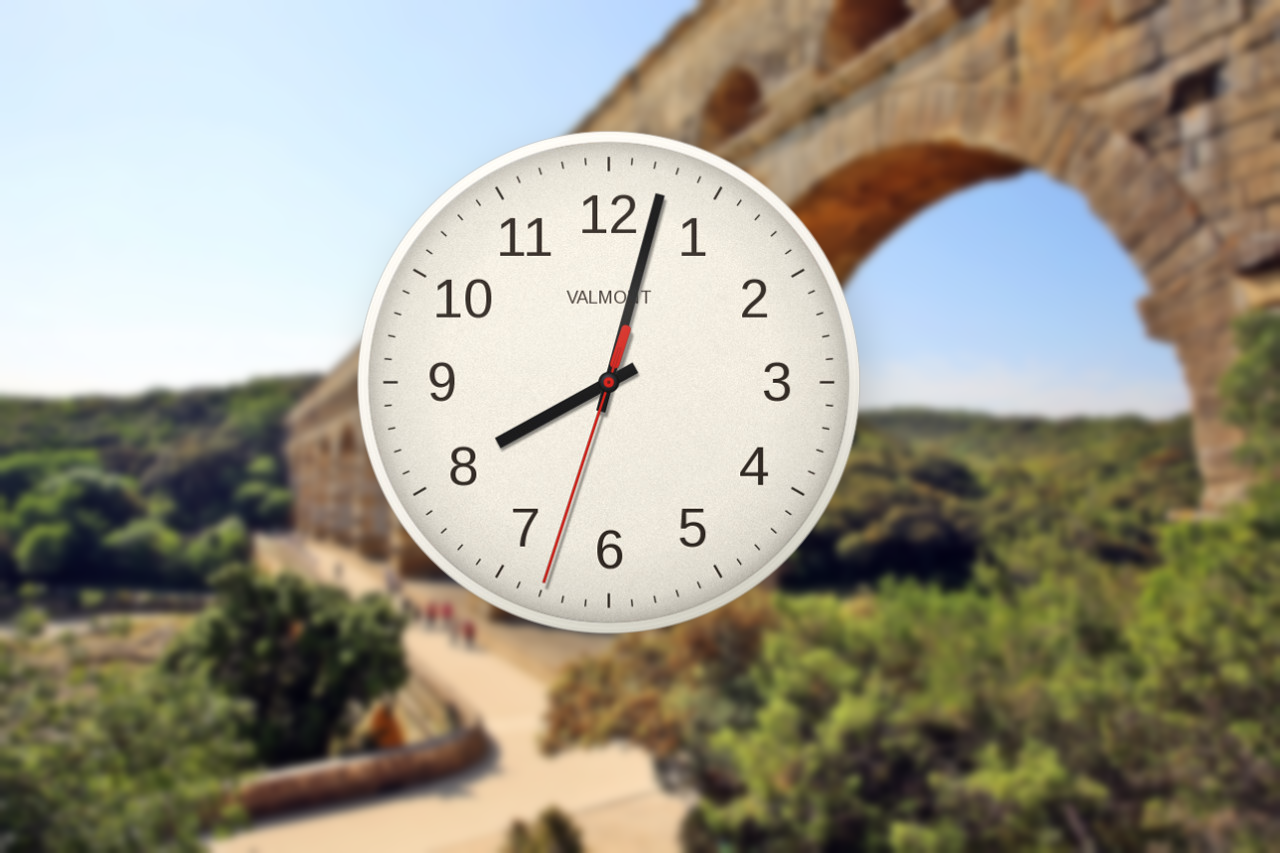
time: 8:02:33
